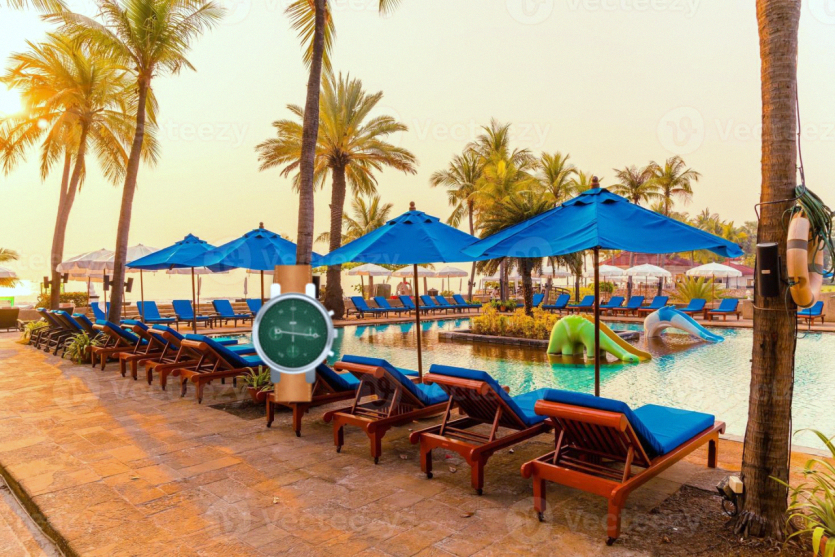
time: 9:16
